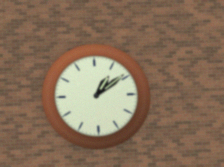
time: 1:09
